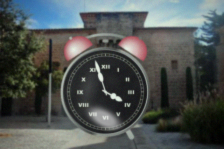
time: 3:57
